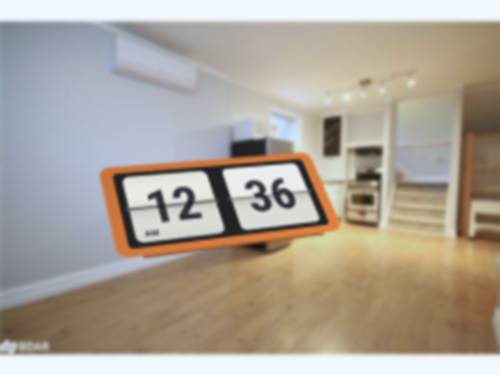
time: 12:36
